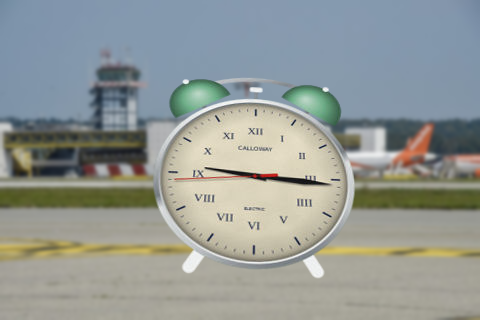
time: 9:15:44
